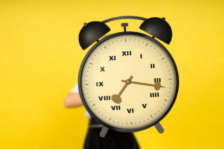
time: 7:17
